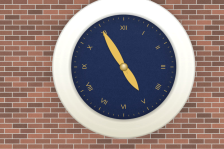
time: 4:55
